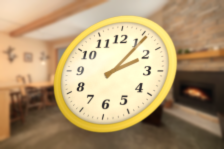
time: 2:06
